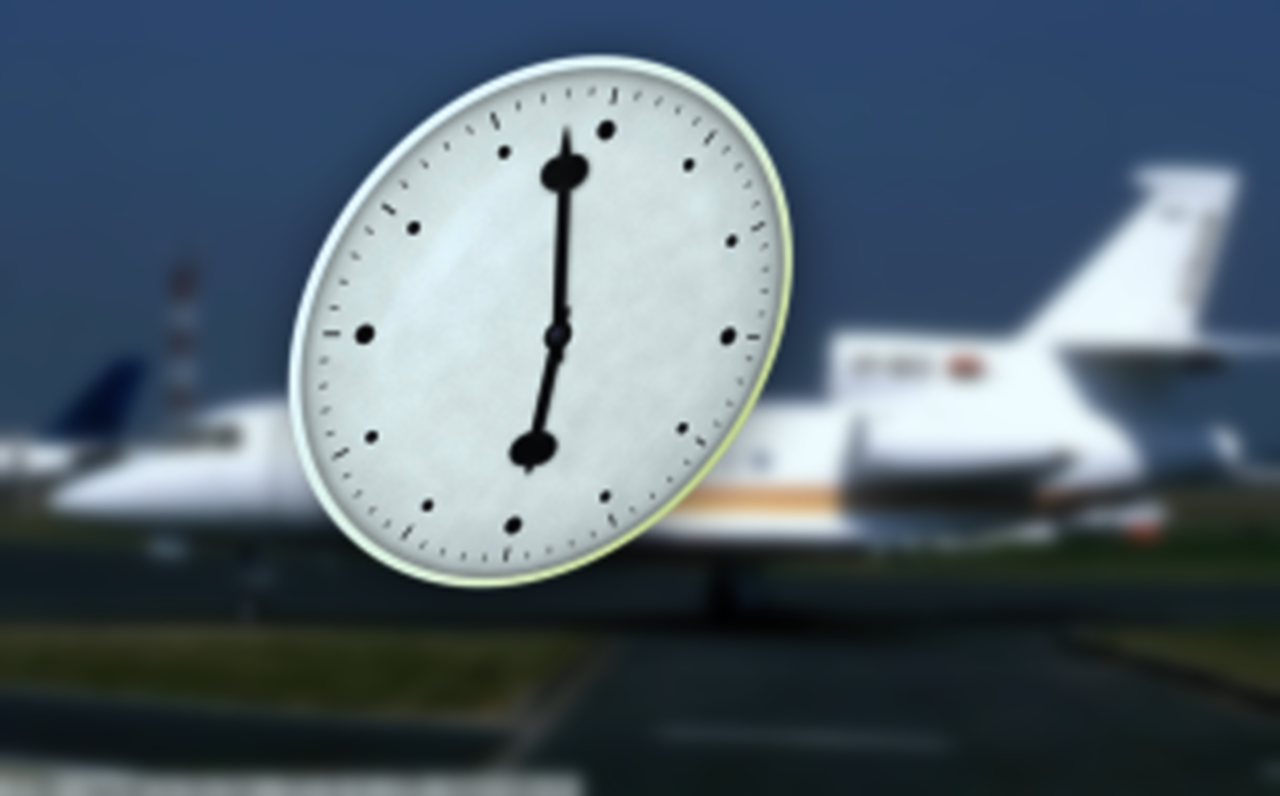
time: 5:58
